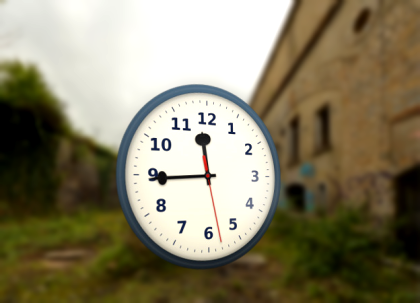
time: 11:44:28
